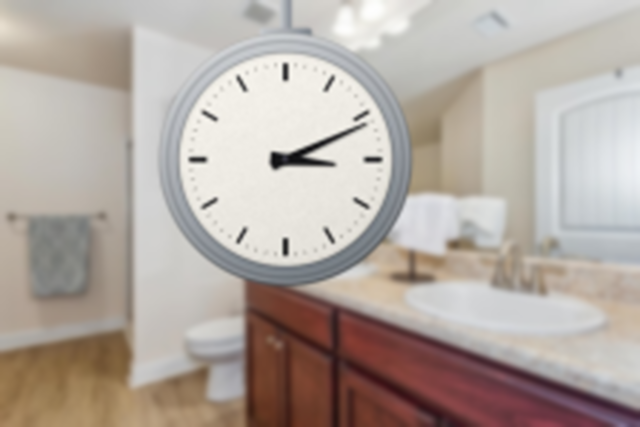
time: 3:11
